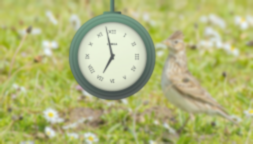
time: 6:58
